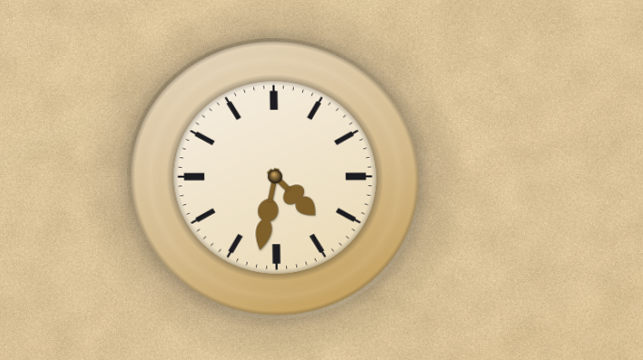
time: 4:32
